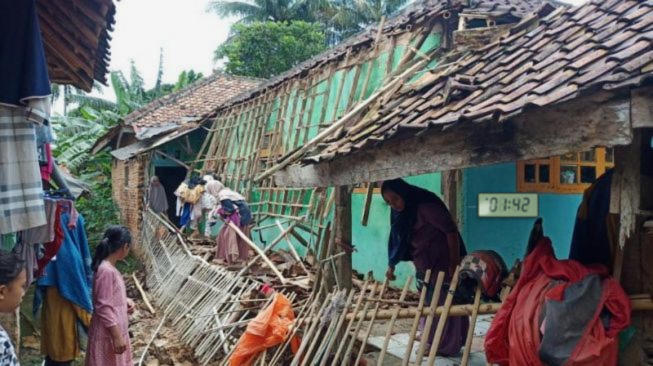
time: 1:42
